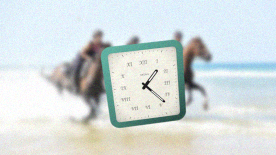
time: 1:23
